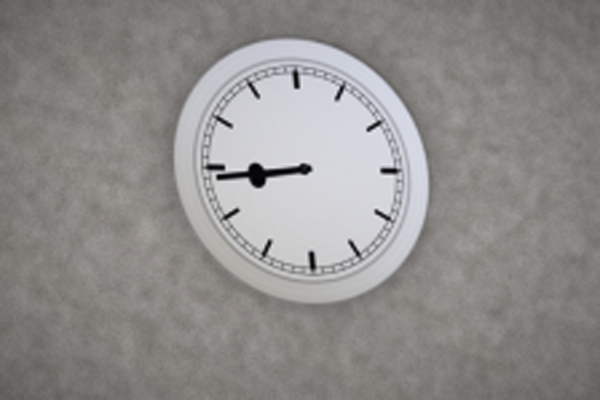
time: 8:44
